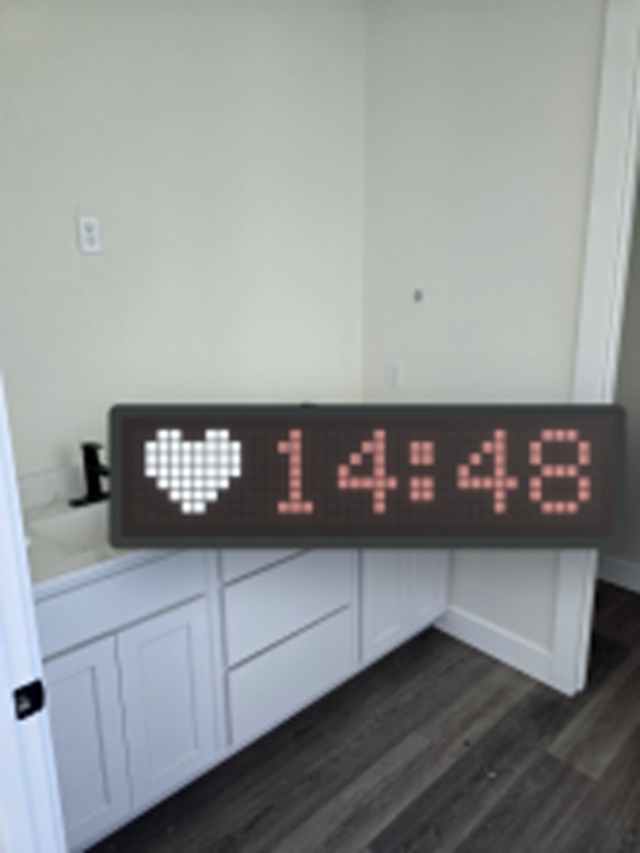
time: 14:48
